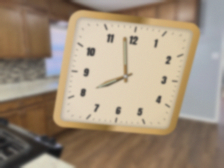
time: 7:58
